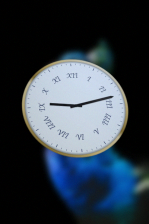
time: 9:13
